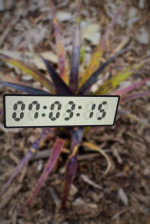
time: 7:03:15
